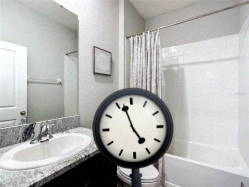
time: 4:57
